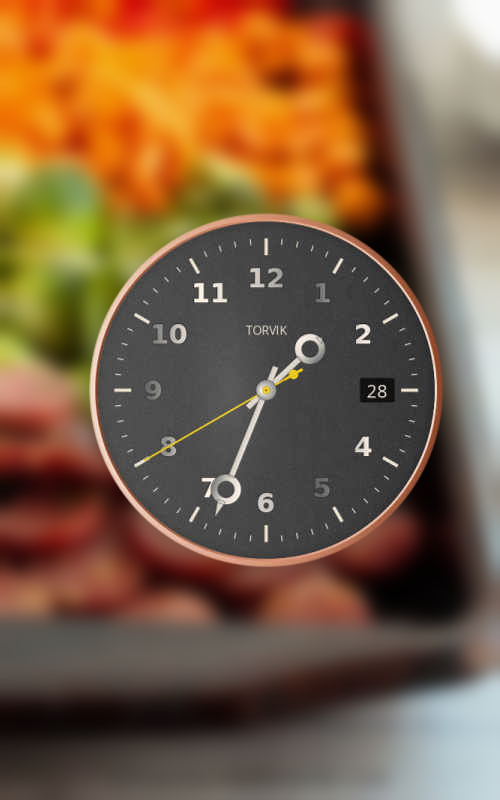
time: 1:33:40
